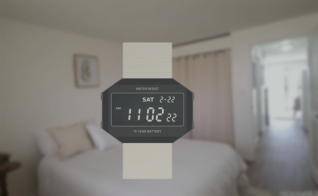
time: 11:02:22
